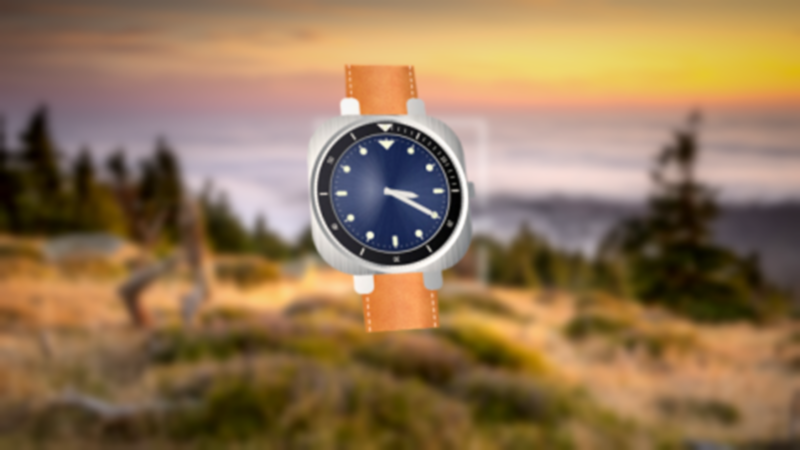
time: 3:20
